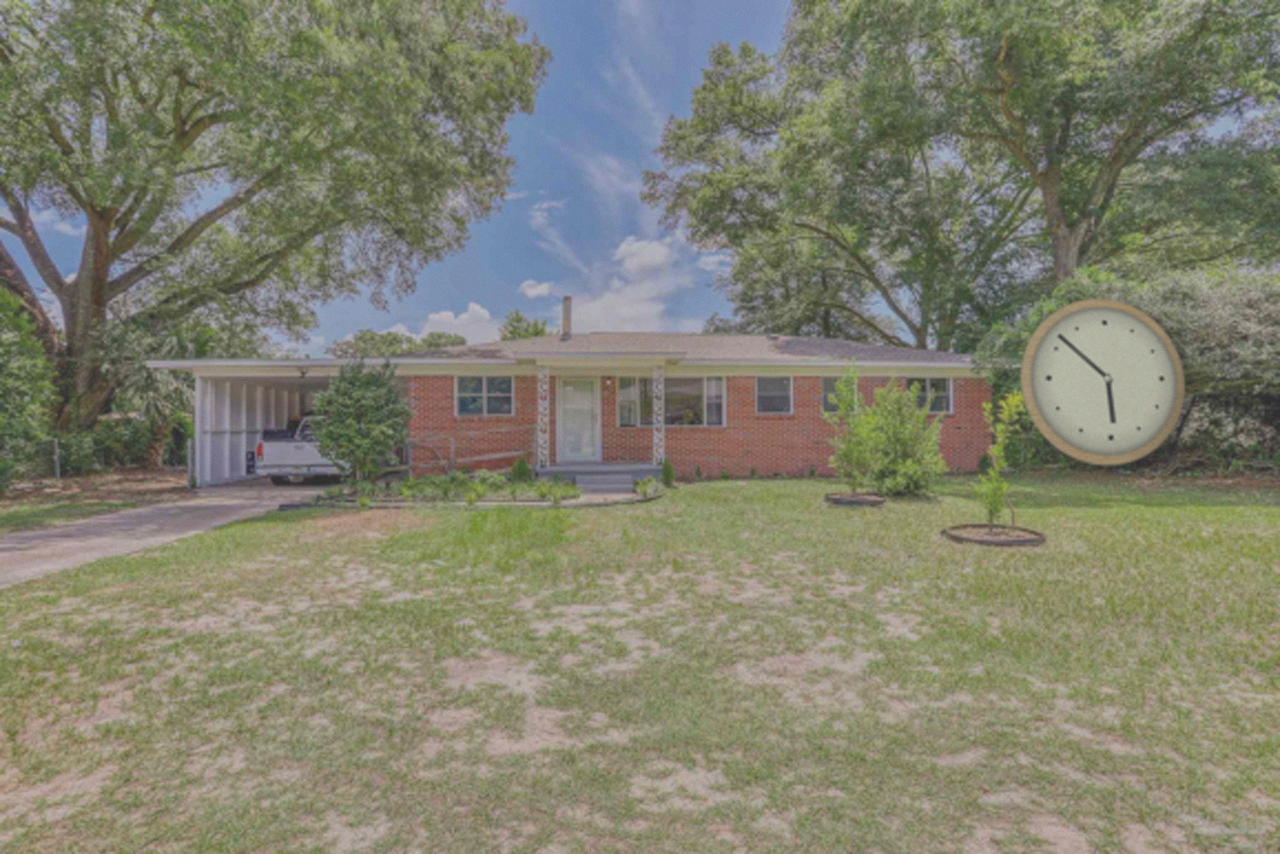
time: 5:52
